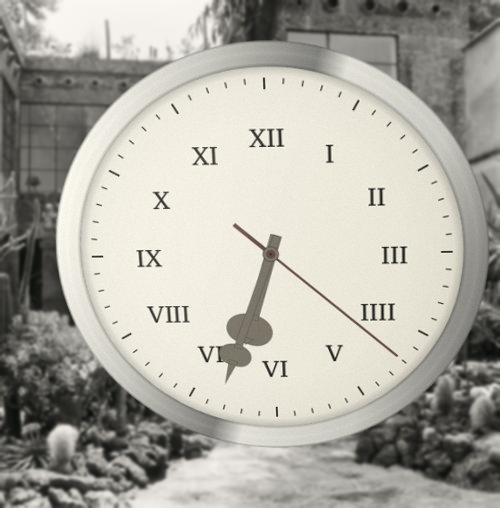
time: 6:33:22
